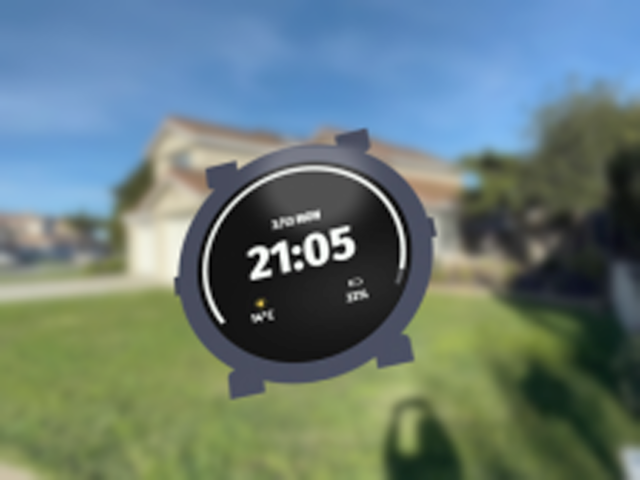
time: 21:05
